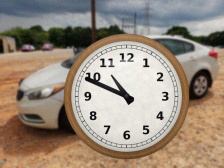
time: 10:49
